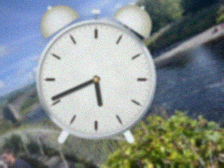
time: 5:41
